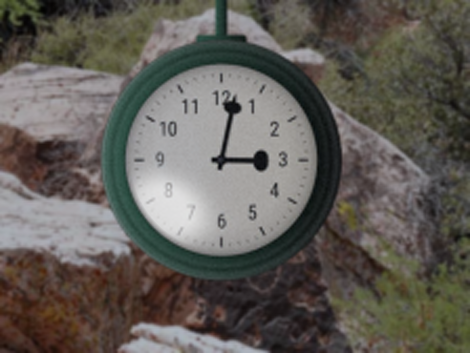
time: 3:02
